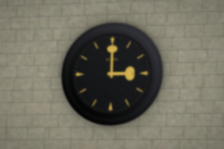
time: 3:00
